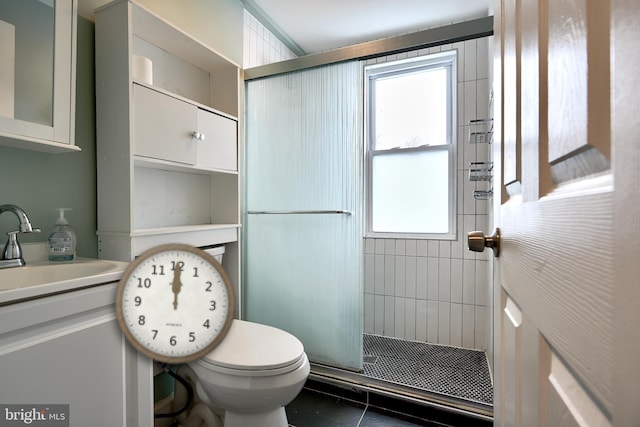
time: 12:00
